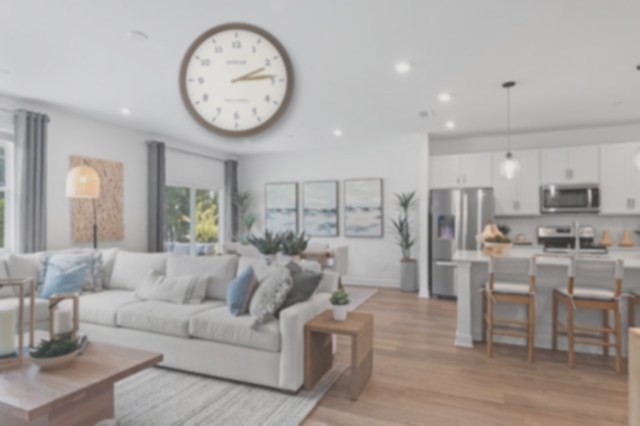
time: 2:14
